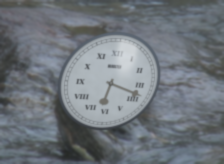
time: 6:18
